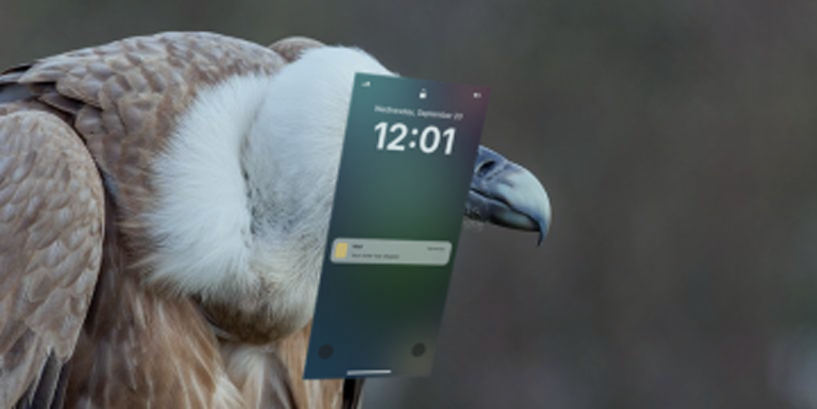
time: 12:01
